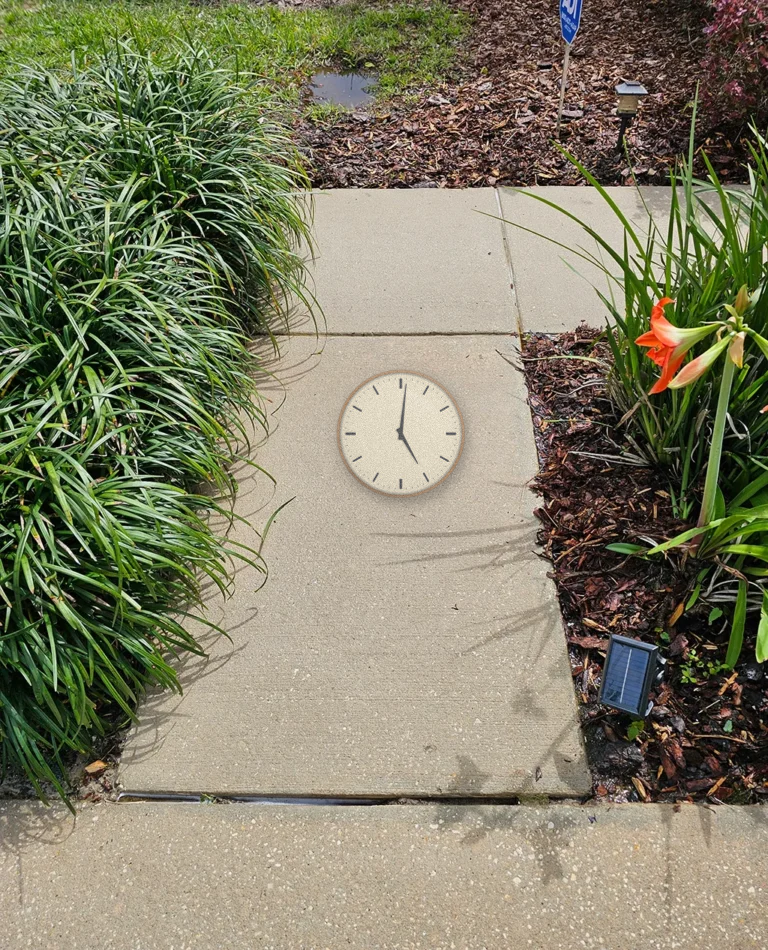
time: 5:01
